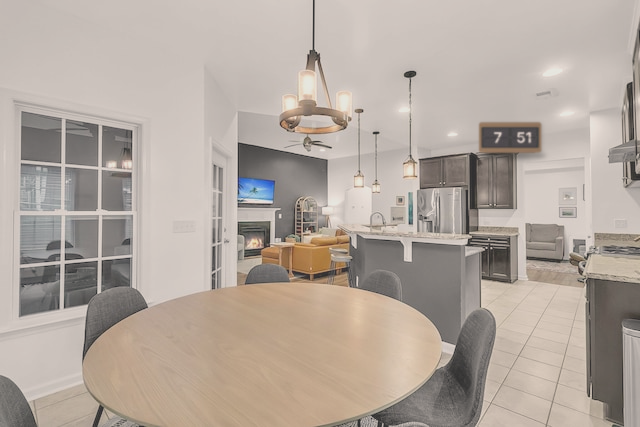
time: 7:51
